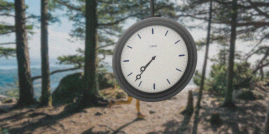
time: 7:37
